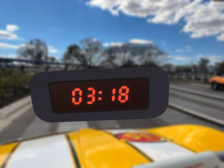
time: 3:18
